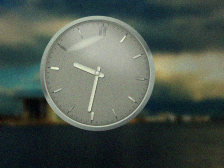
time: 9:31
